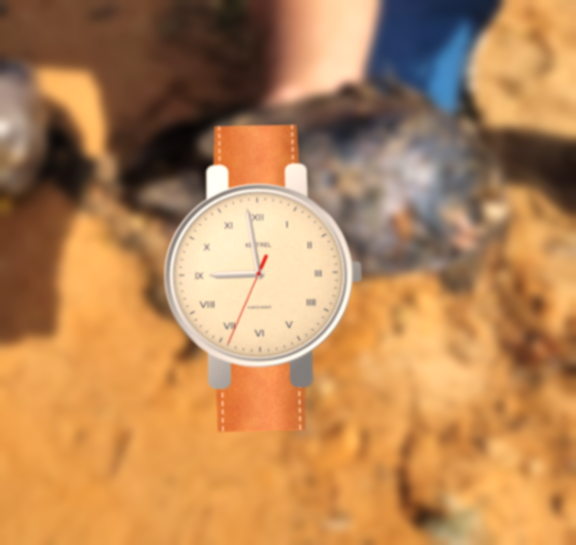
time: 8:58:34
